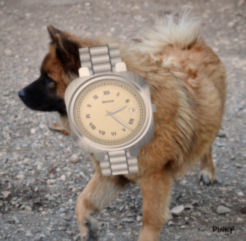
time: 2:23
